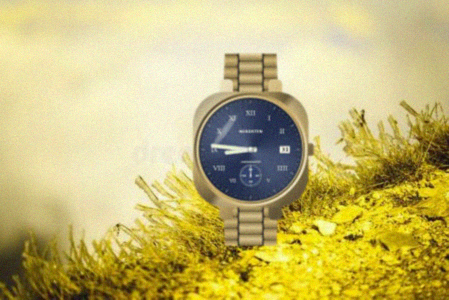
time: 8:46
